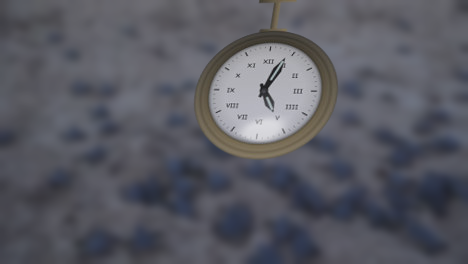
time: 5:04
